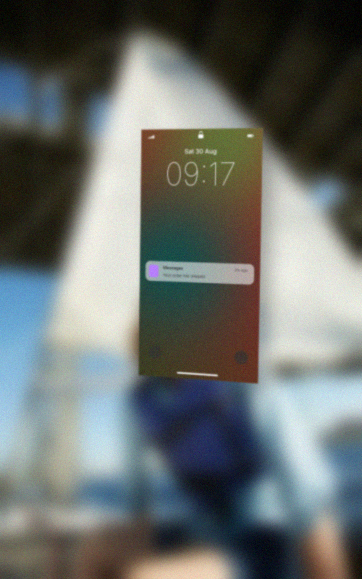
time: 9:17
